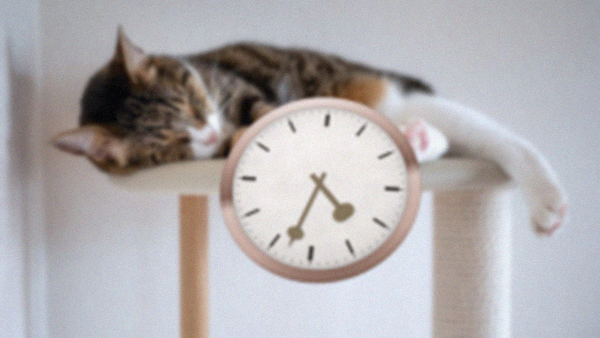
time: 4:33
